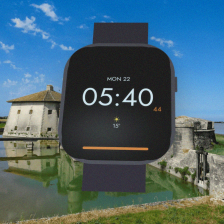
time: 5:40:44
